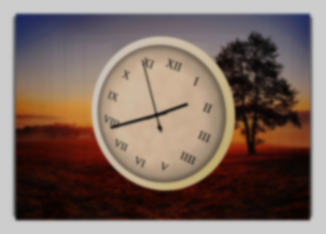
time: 1:38:54
